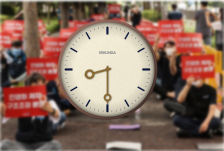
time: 8:30
